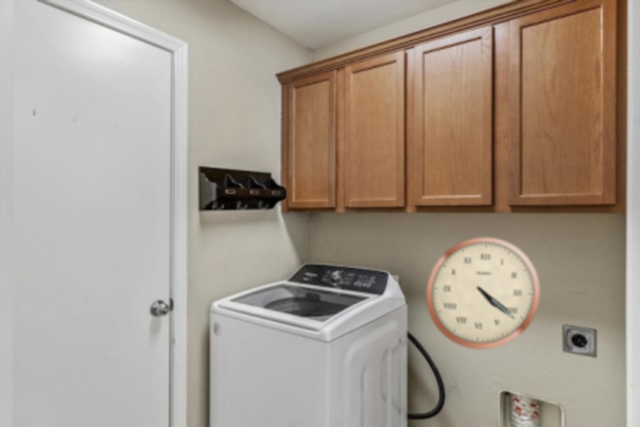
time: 4:21
